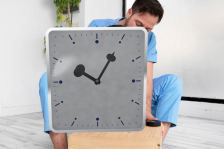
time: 10:05
